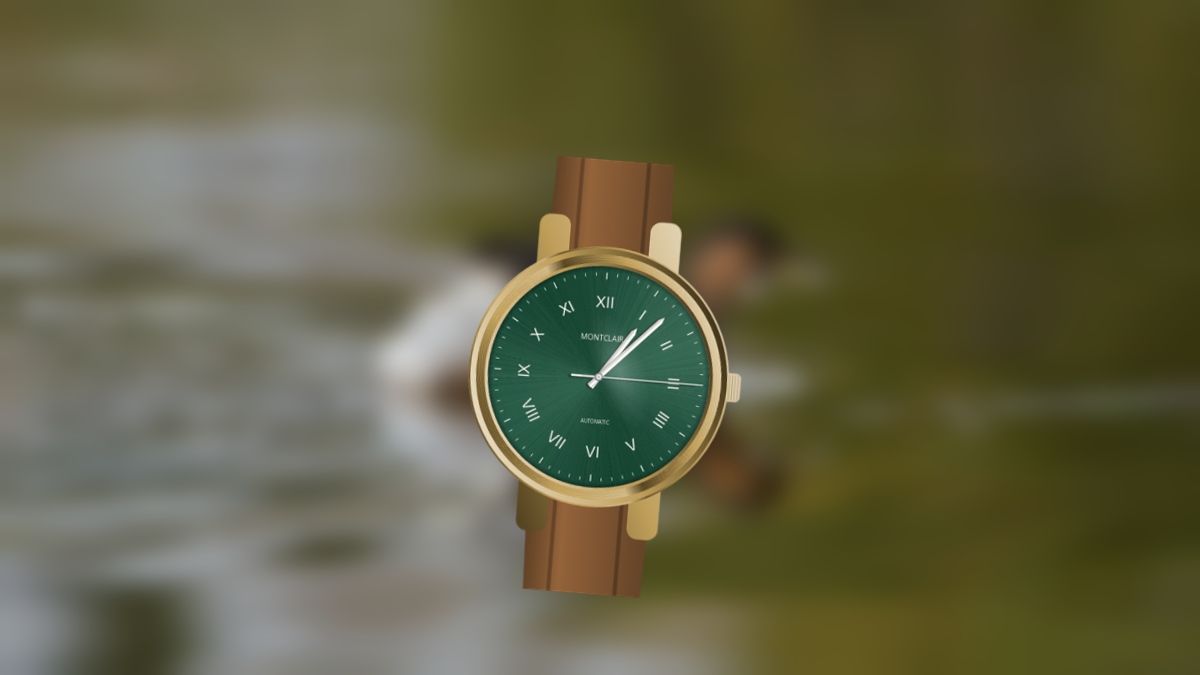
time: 1:07:15
